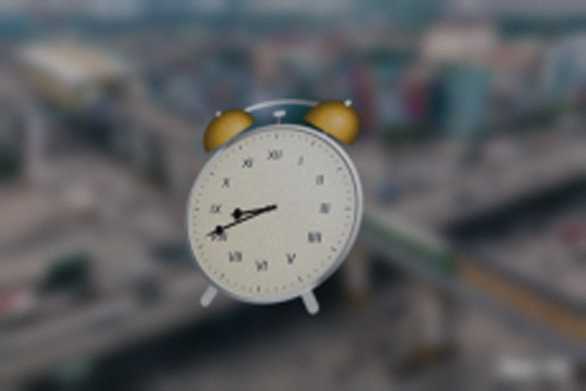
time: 8:41
